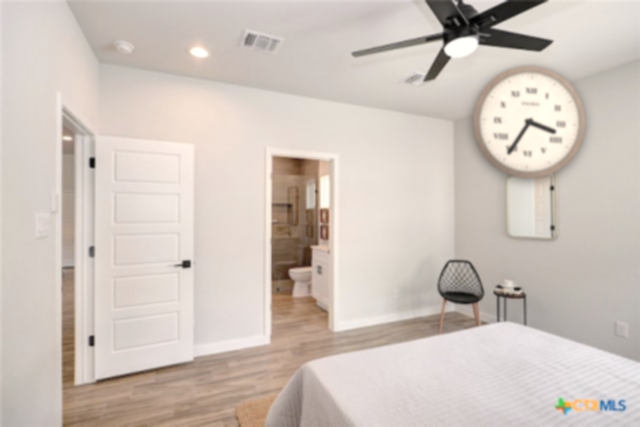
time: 3:35
